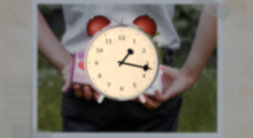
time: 1:17
